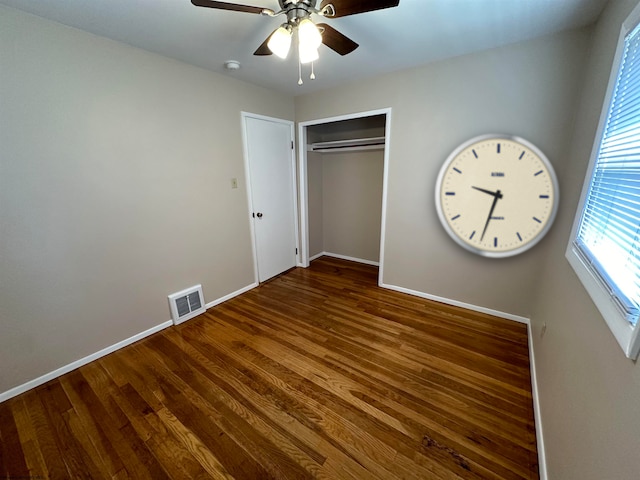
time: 9:33
